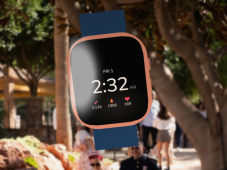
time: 2:32
